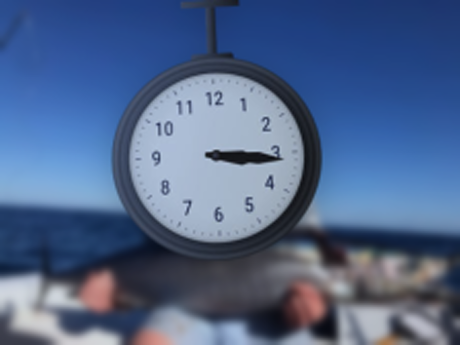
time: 3:16
